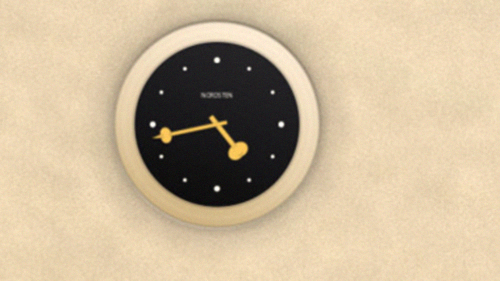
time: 4:43
